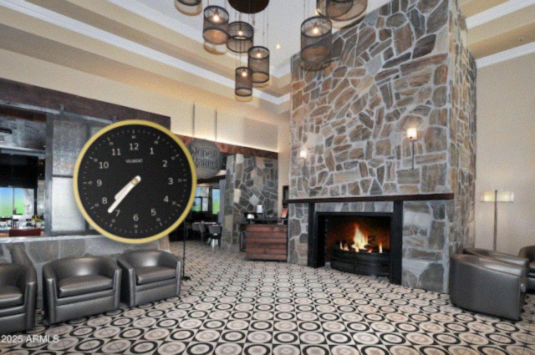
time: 7:37
